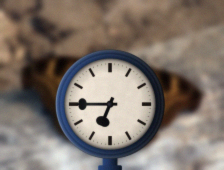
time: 6:45
